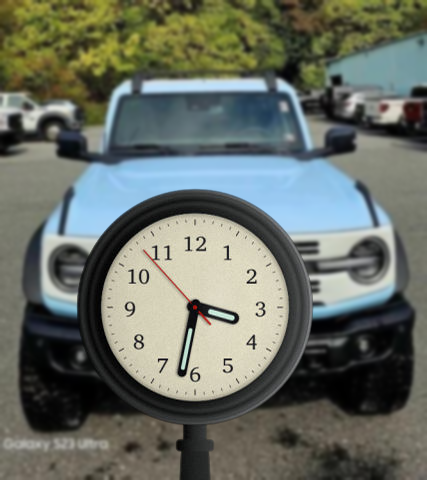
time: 3:31:53
